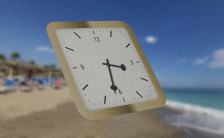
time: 3:32
